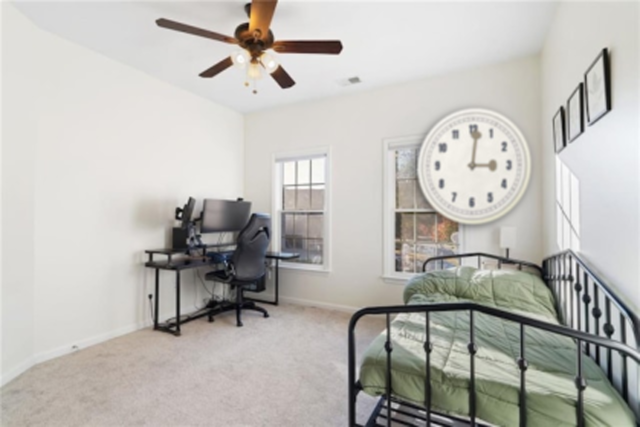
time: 3:01
